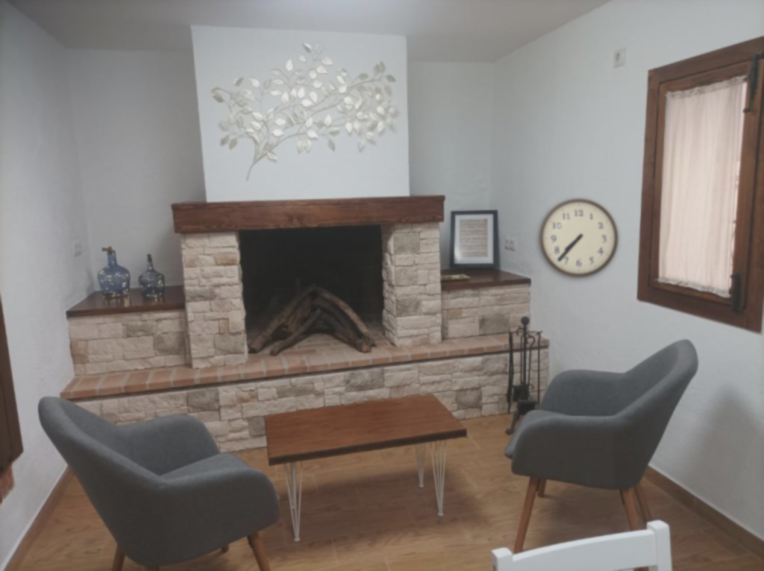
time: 7:37
